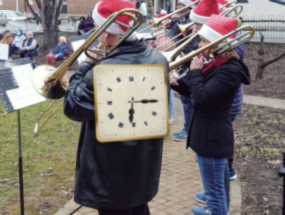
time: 6:15
